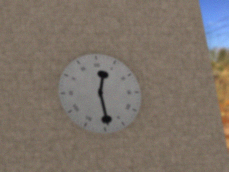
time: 12:29
